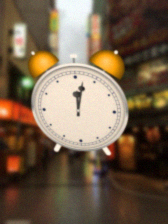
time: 12:02
